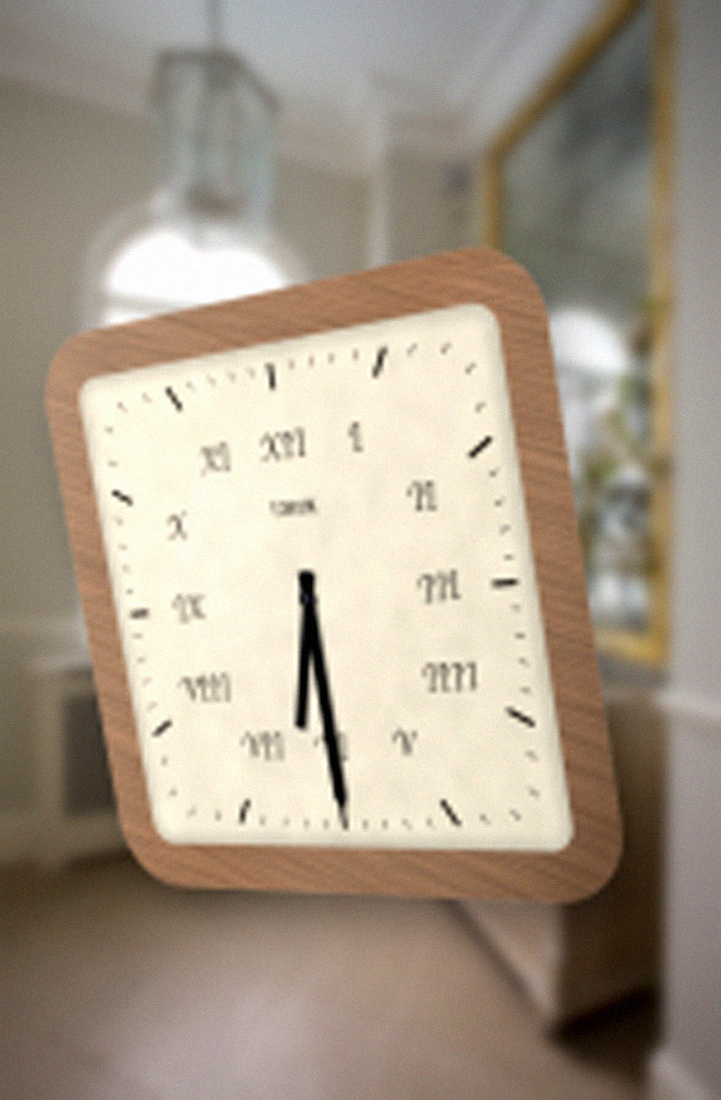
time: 6:30
